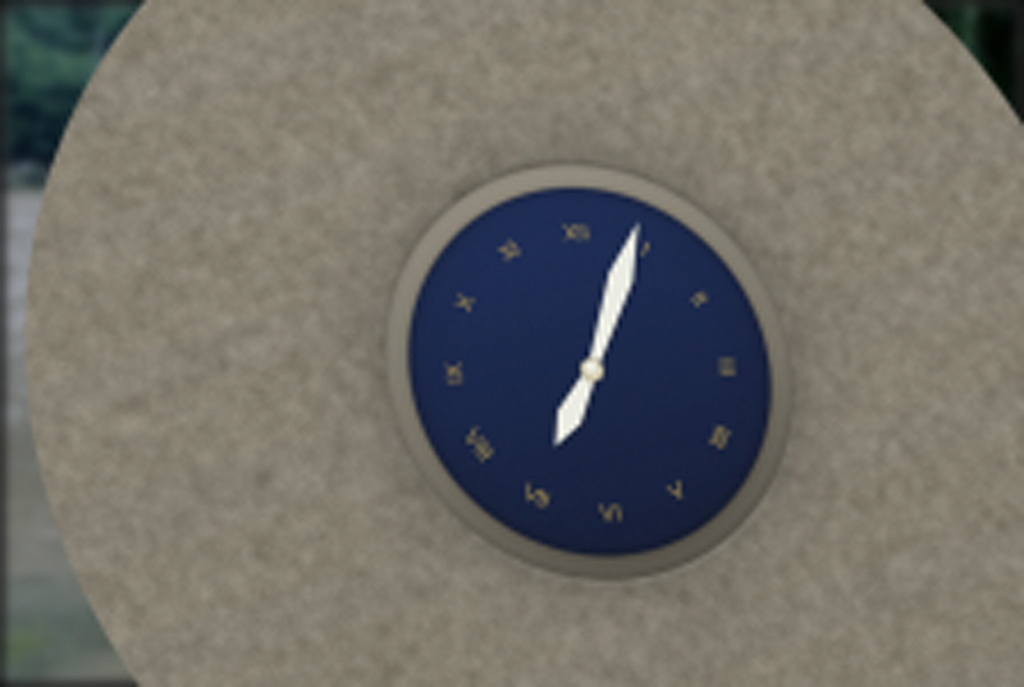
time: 7:04
